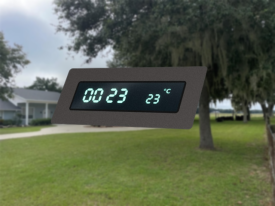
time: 0:23
